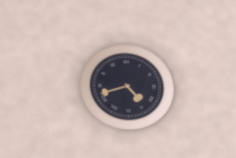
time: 4:42
